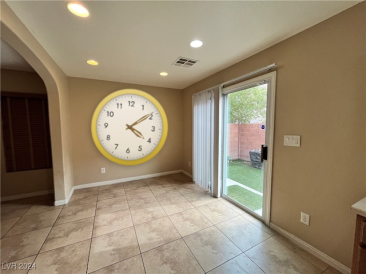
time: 4:09
